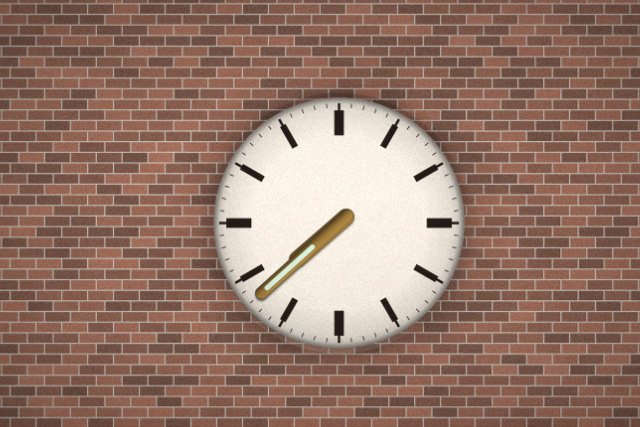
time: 7:38
